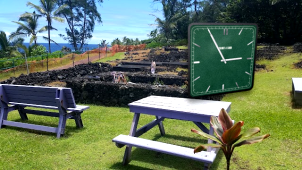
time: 2:55
